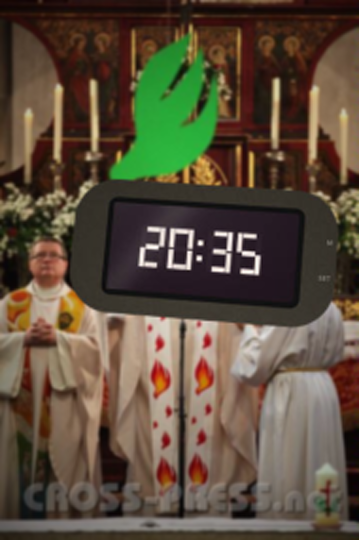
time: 20:35
